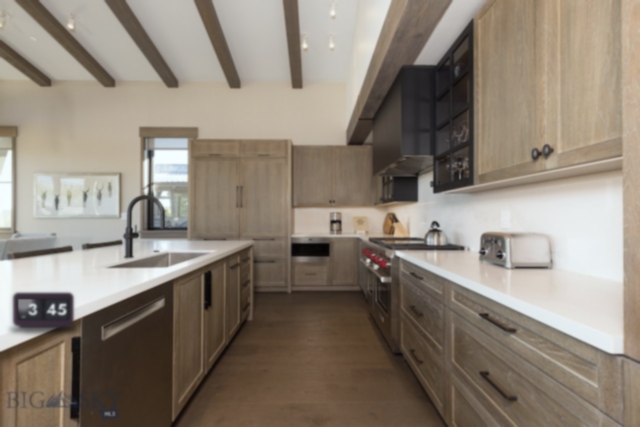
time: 3:45
